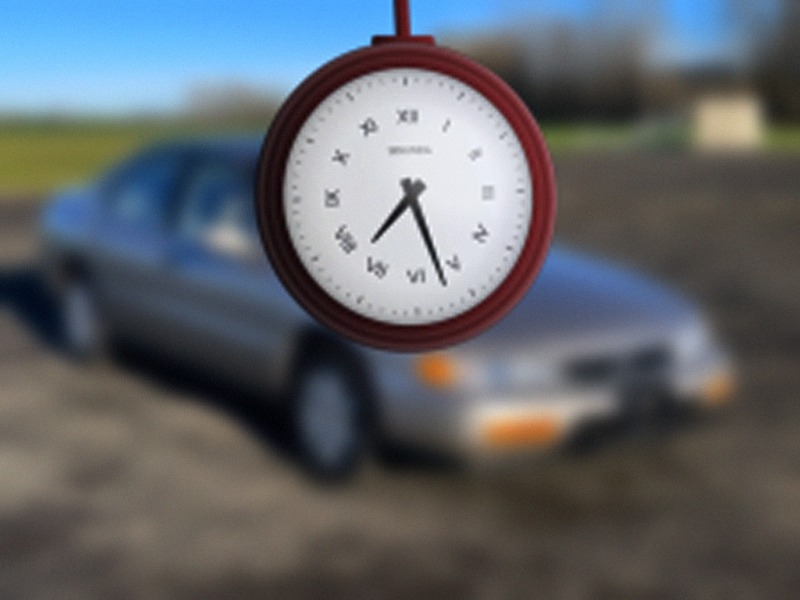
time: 7:27
